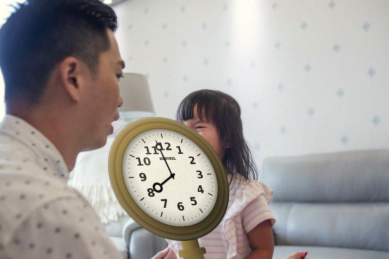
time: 7:58
